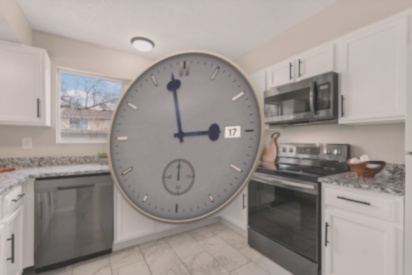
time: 2:58
